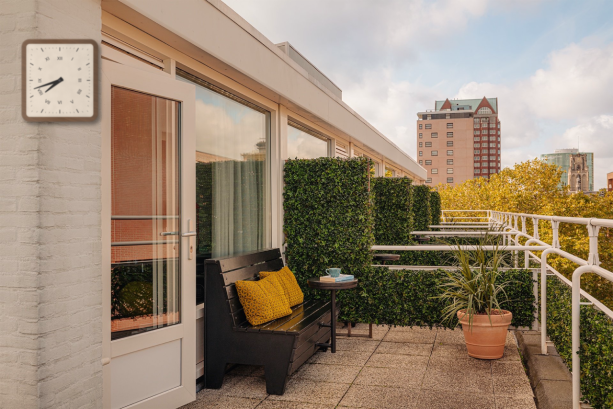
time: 7:42
